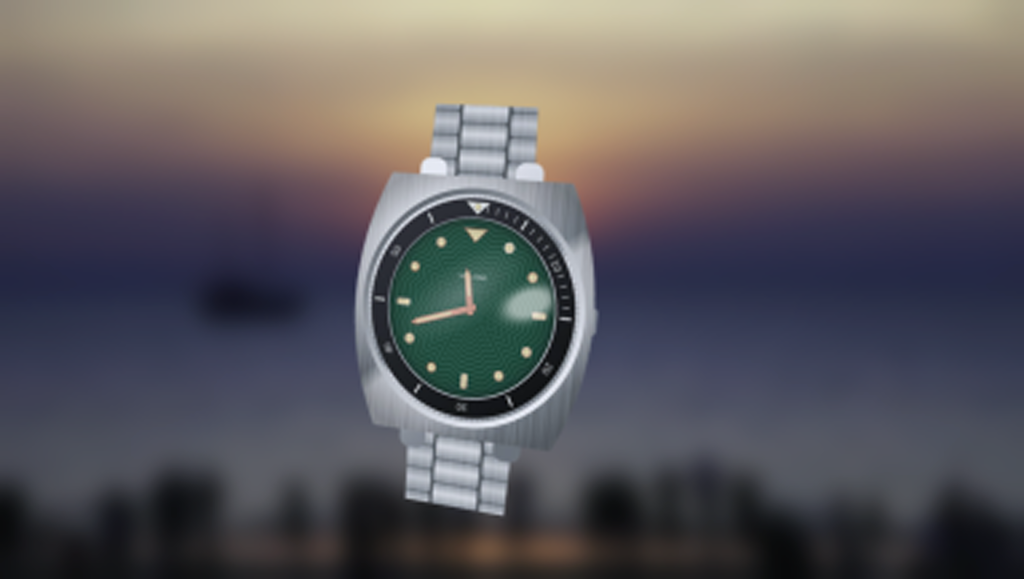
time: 11:42
